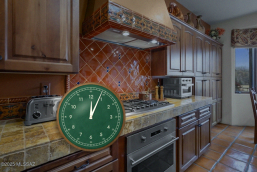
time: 12:04
